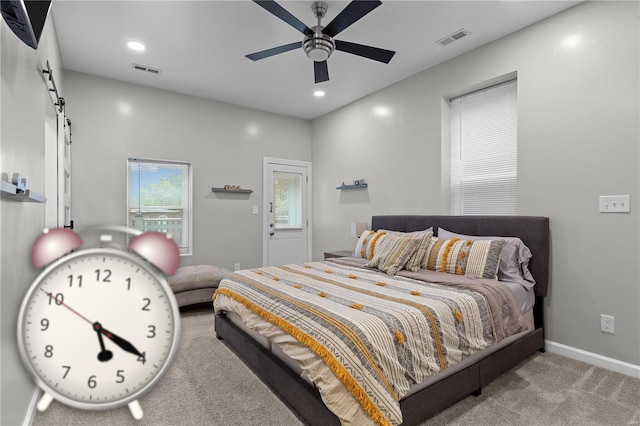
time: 5:19:50
